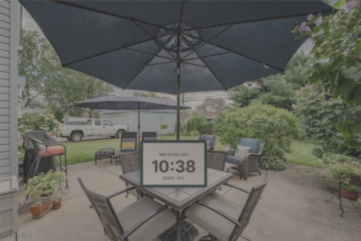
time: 10:38
